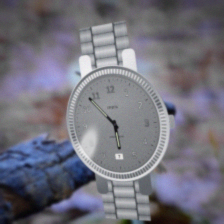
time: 5:53
